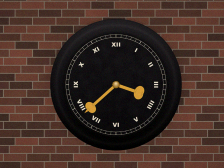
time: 3:38
